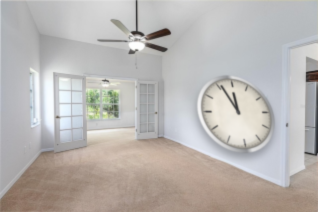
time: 11:56
